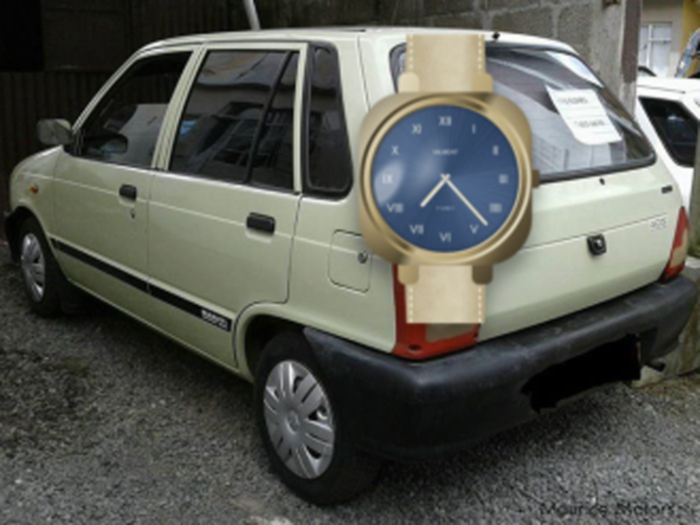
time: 7:23
